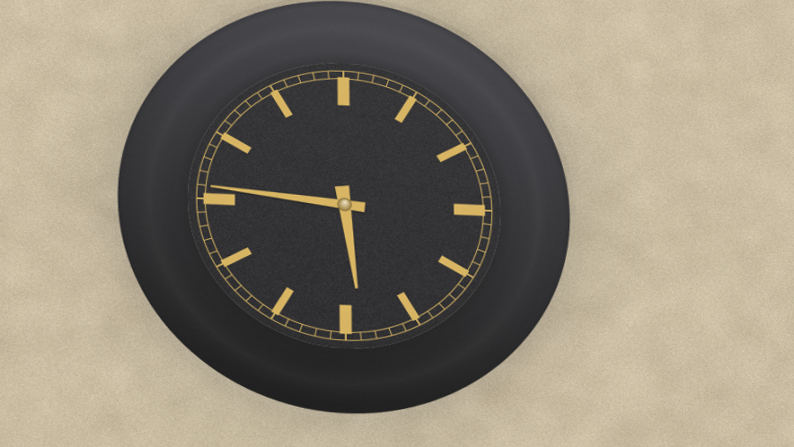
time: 5:46
